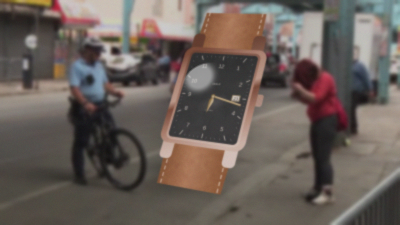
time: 6:17
